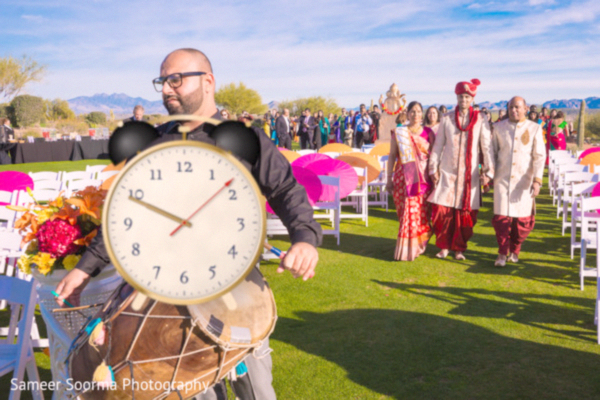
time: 9:49:08
